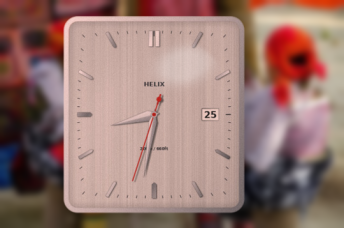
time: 8:31:33
